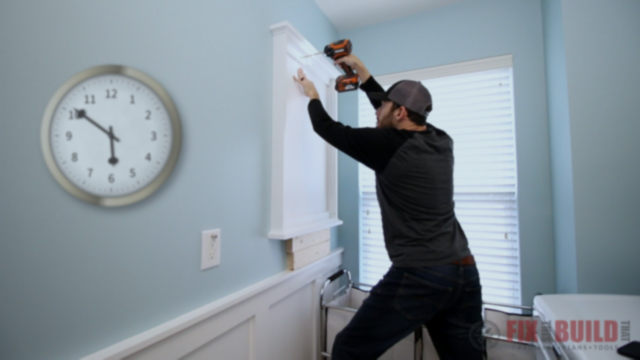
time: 5:51
